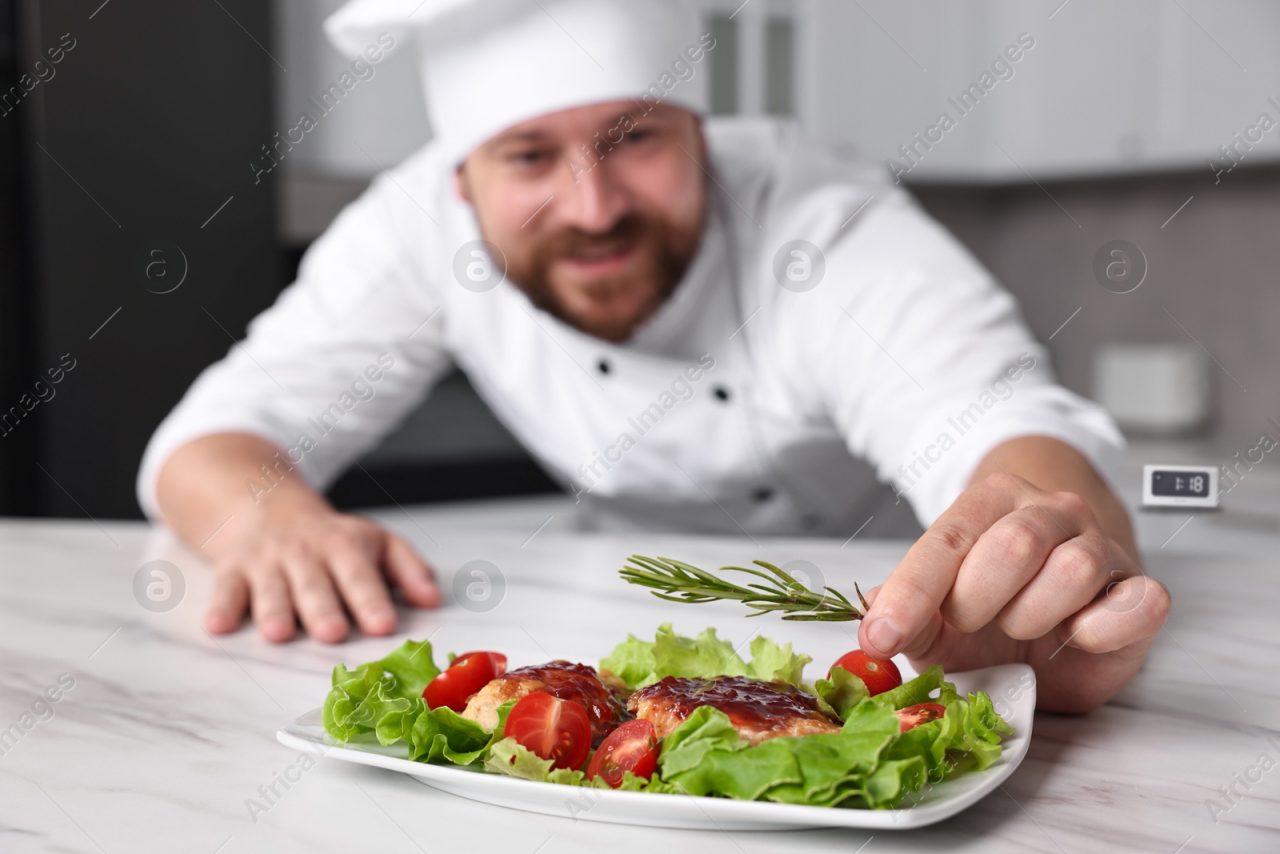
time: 1:18
